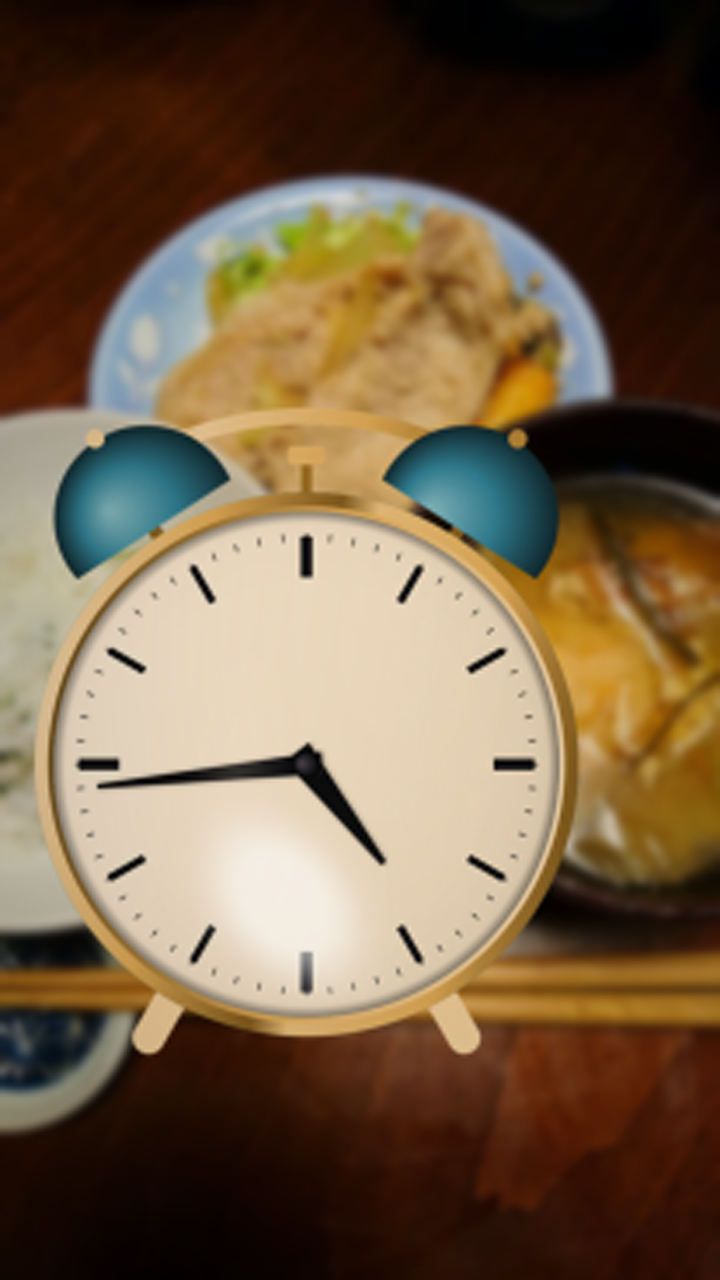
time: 4:44
